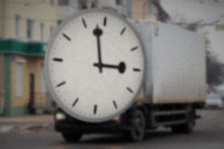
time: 2:58
